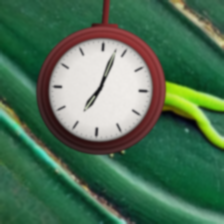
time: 7:03
